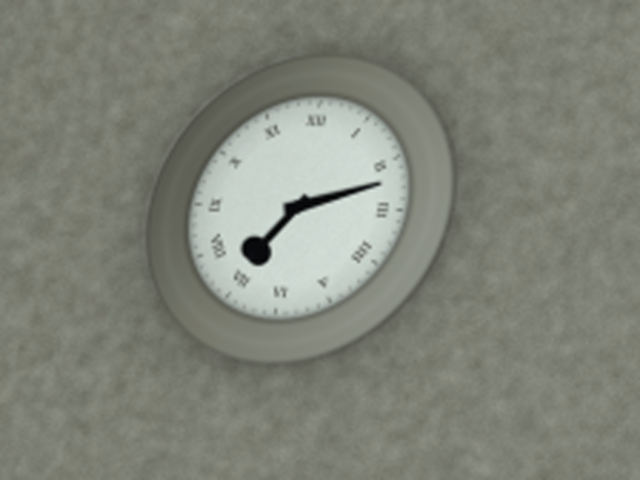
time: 7:12
